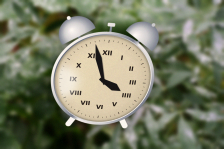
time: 3:57
